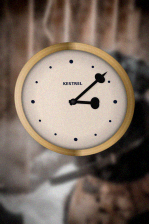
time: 3:08
